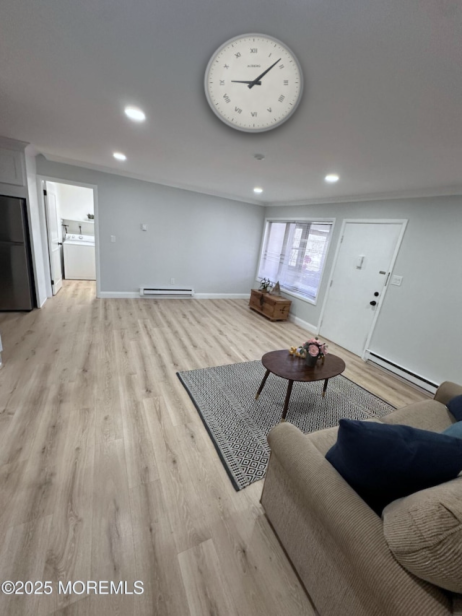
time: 9:08
